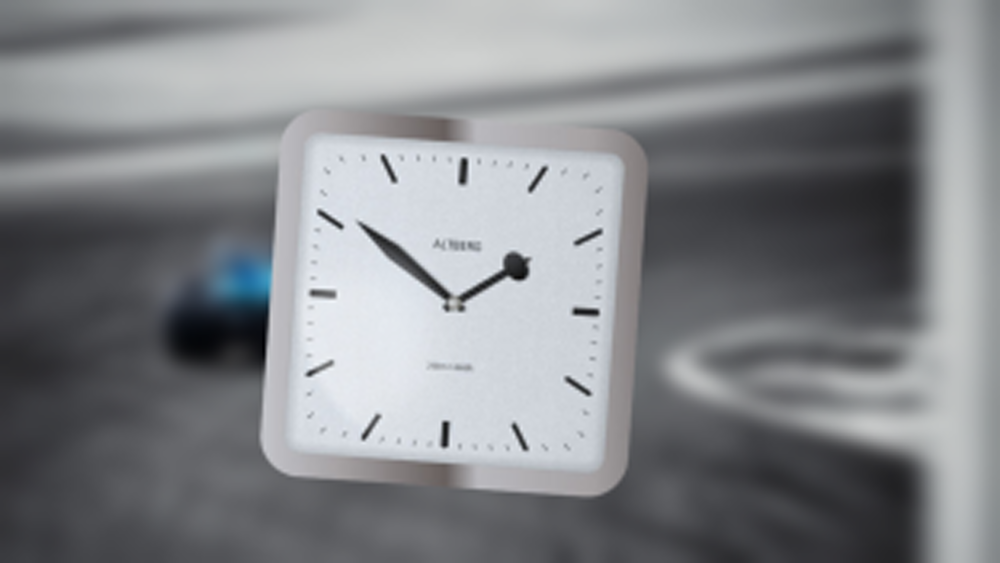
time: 1:51
